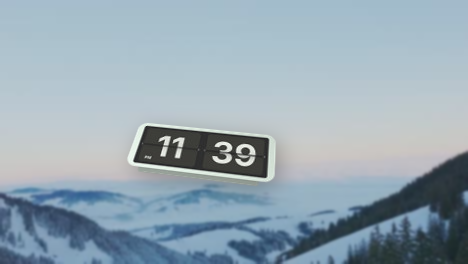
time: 11:39
